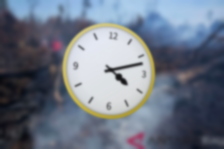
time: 4:12
